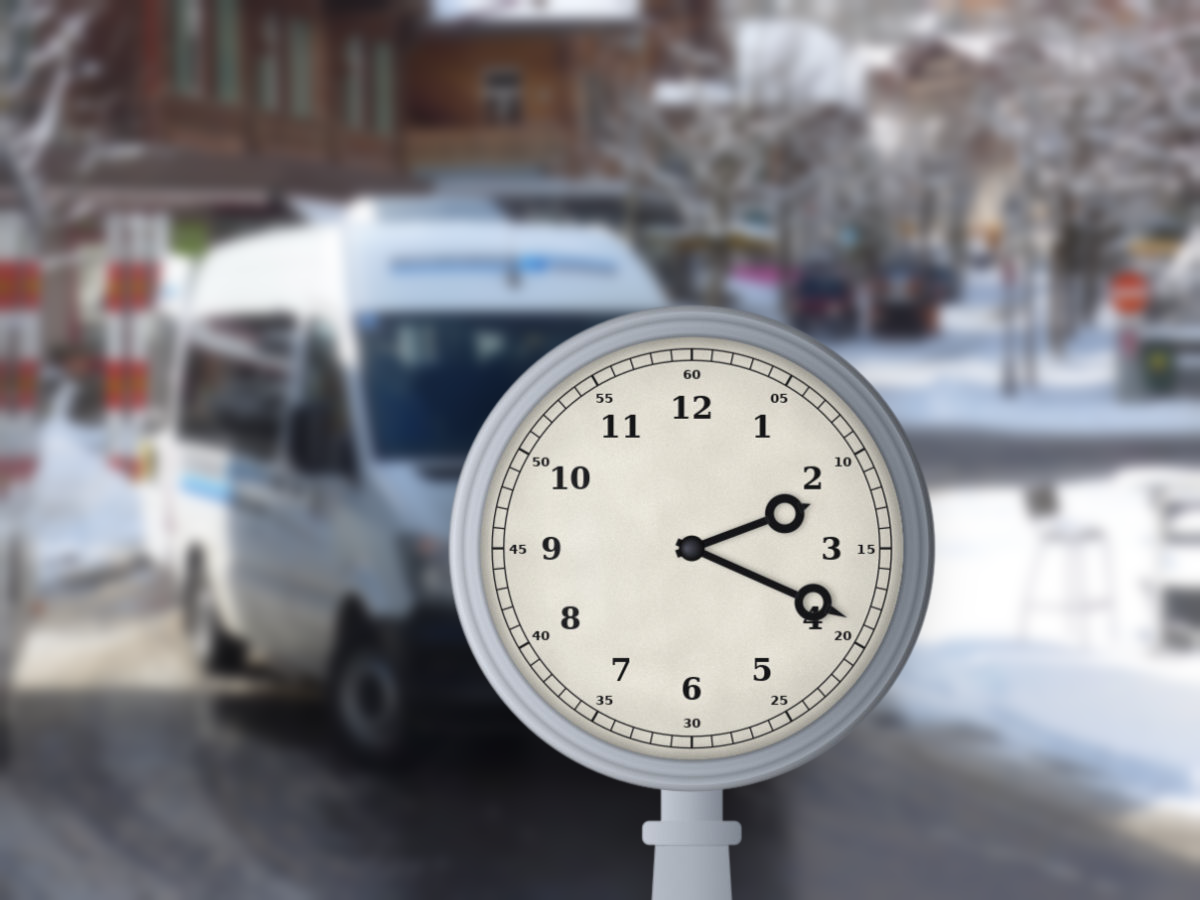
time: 2:19
